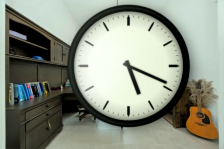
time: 5:19
